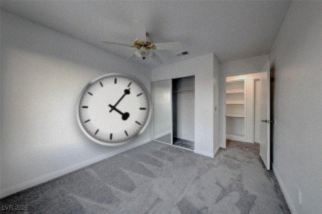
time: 4:06
